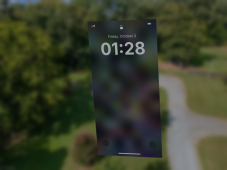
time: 1:28
